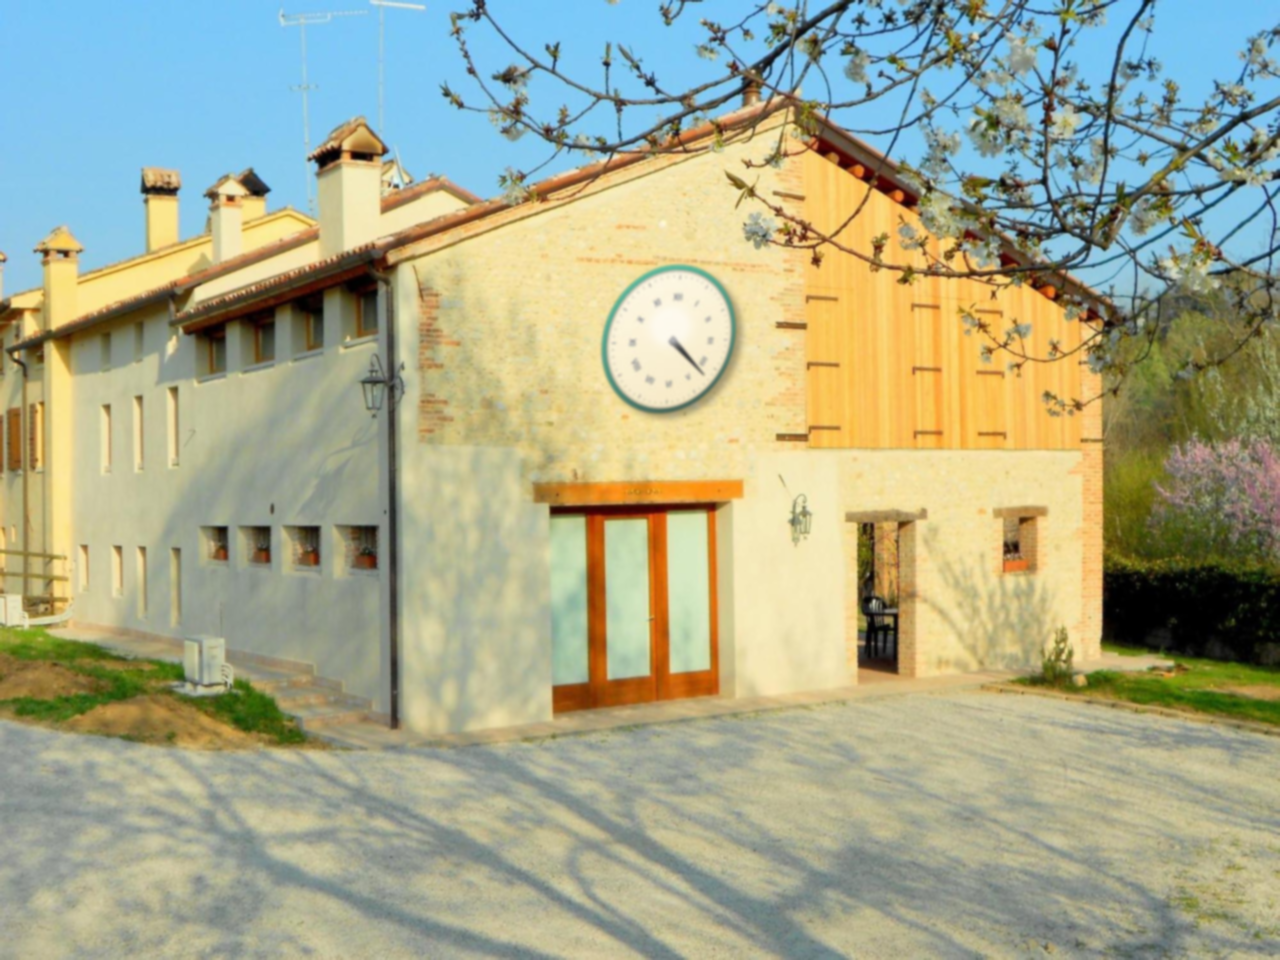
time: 4:22
